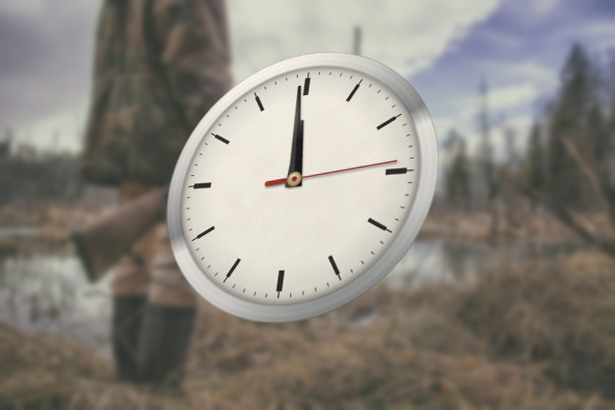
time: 11:59:14
